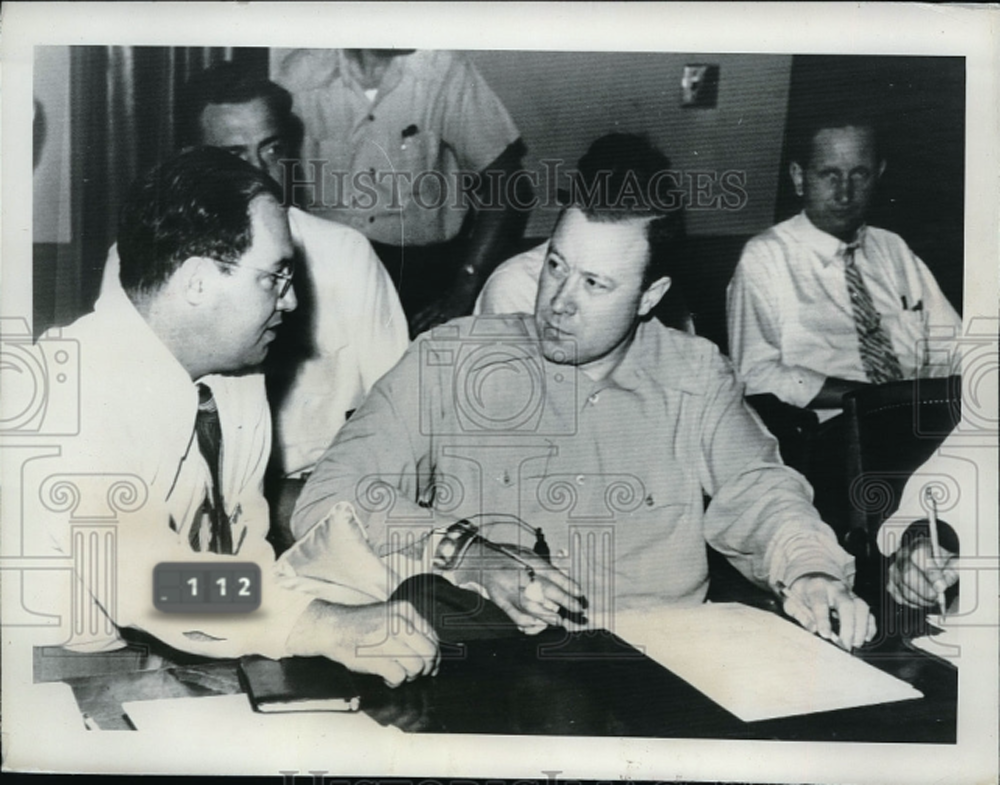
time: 1:12
